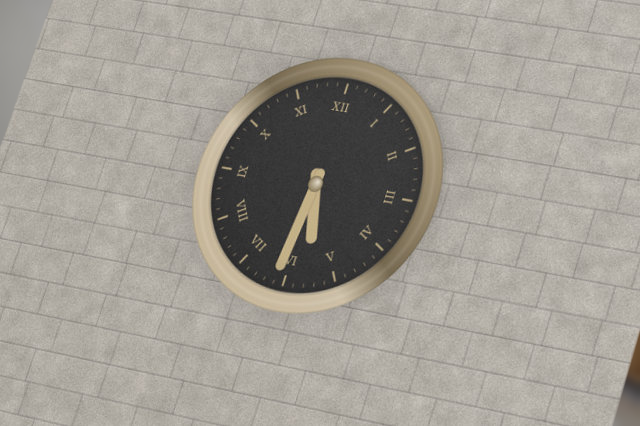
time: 5:31
